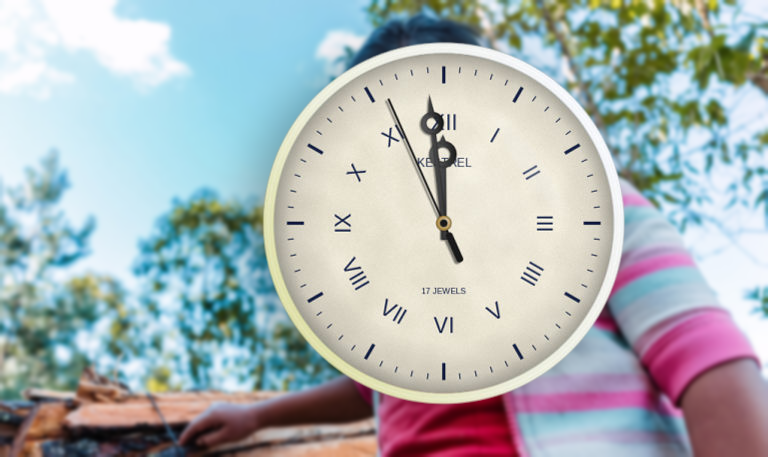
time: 11:58:56
